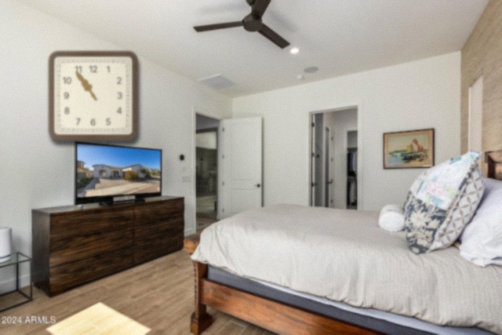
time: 10:54
